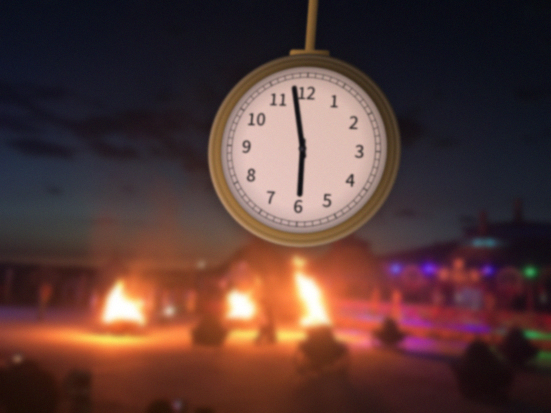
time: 5:58
